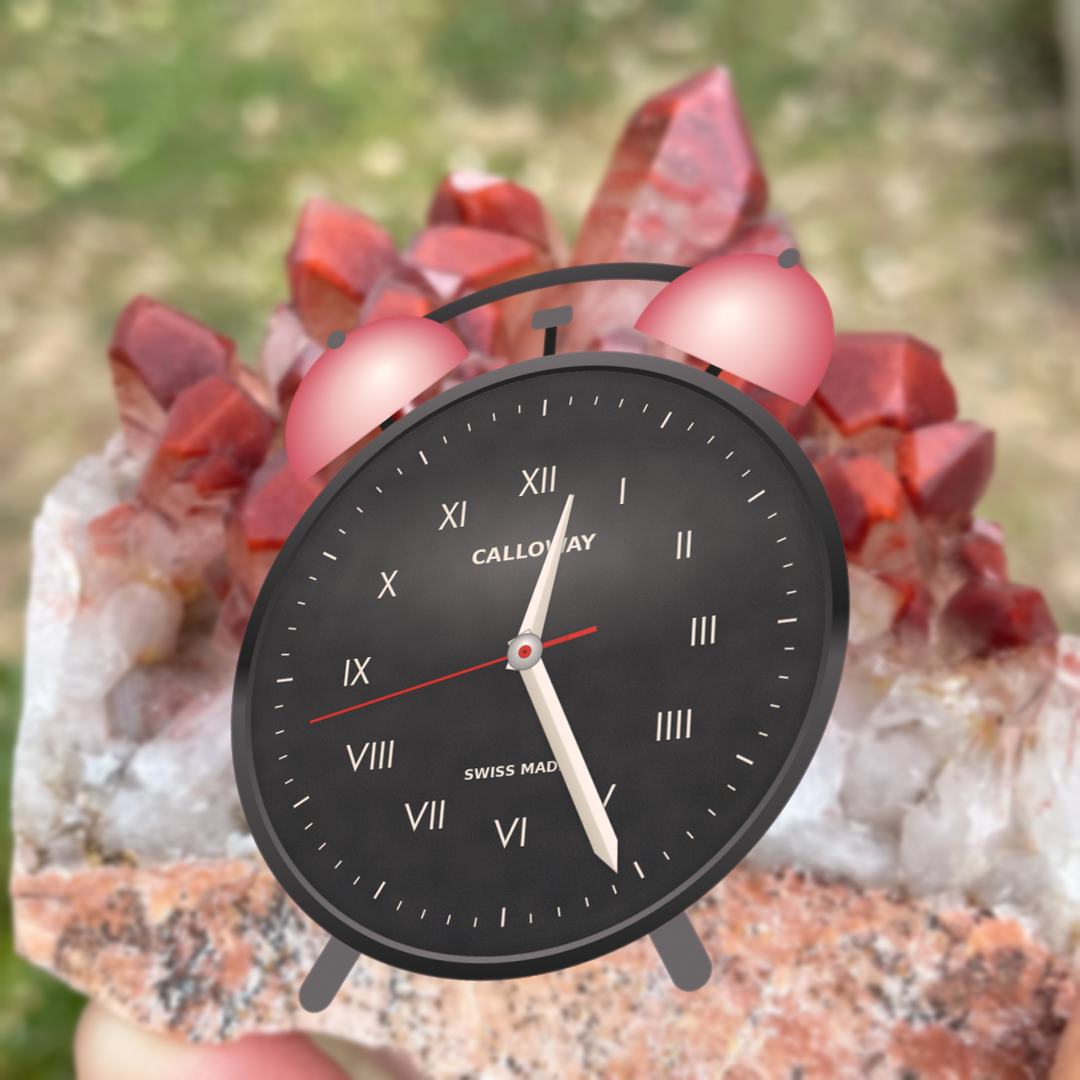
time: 12:25:43
